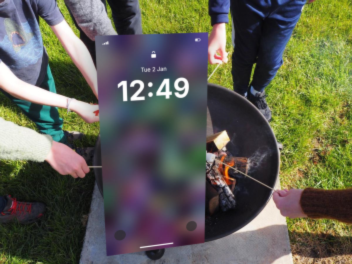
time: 12:49
